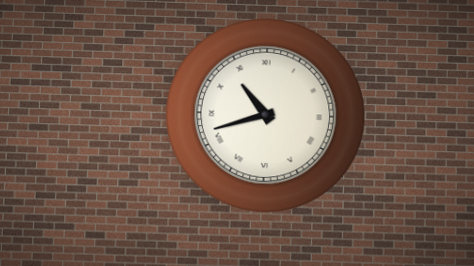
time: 10:42
